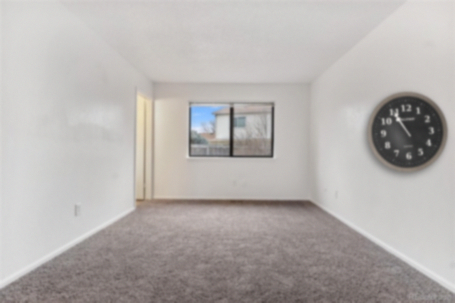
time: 10:55
